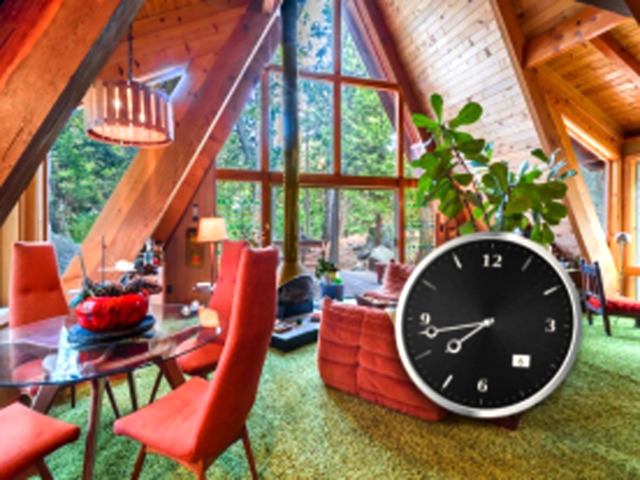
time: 7:43
